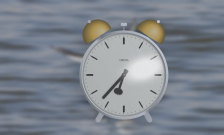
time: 6:37
